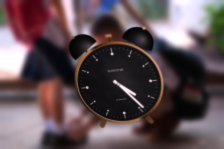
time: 4:24
